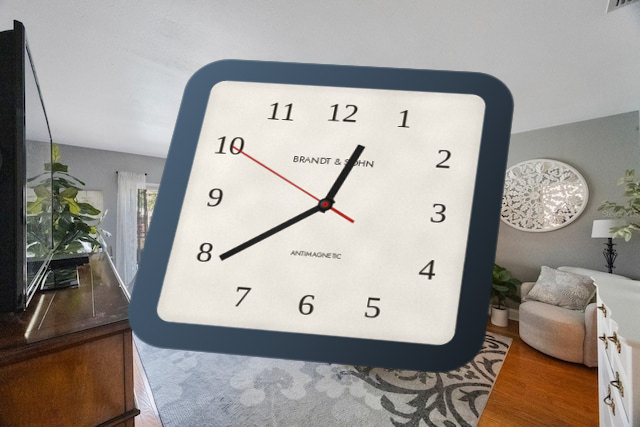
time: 12:38:50
